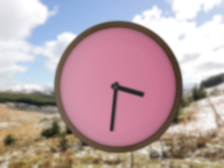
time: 3:31
